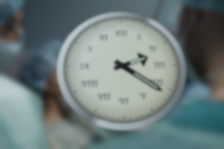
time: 2:21
